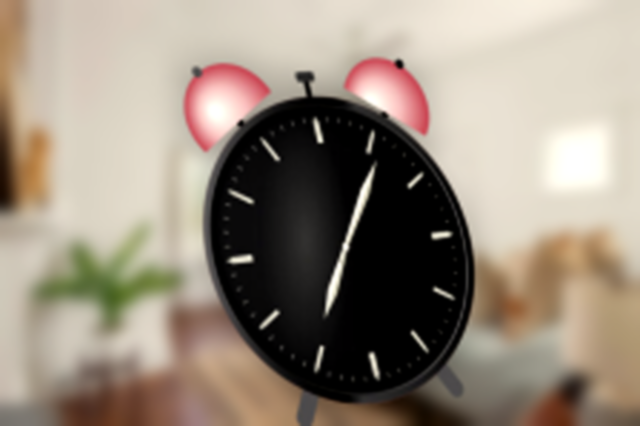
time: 7:06
